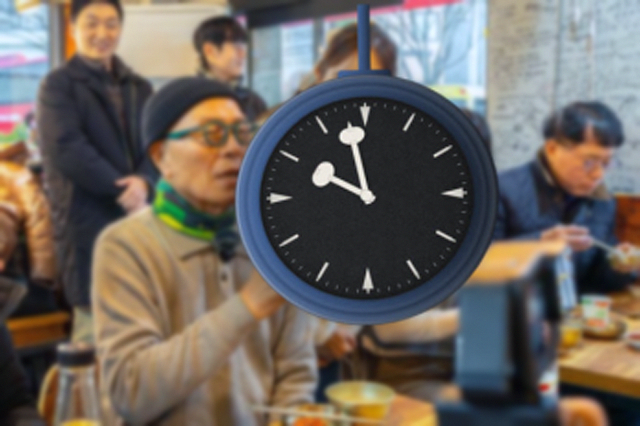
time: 9:58
